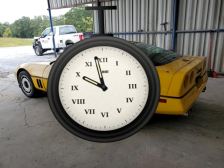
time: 9:58
